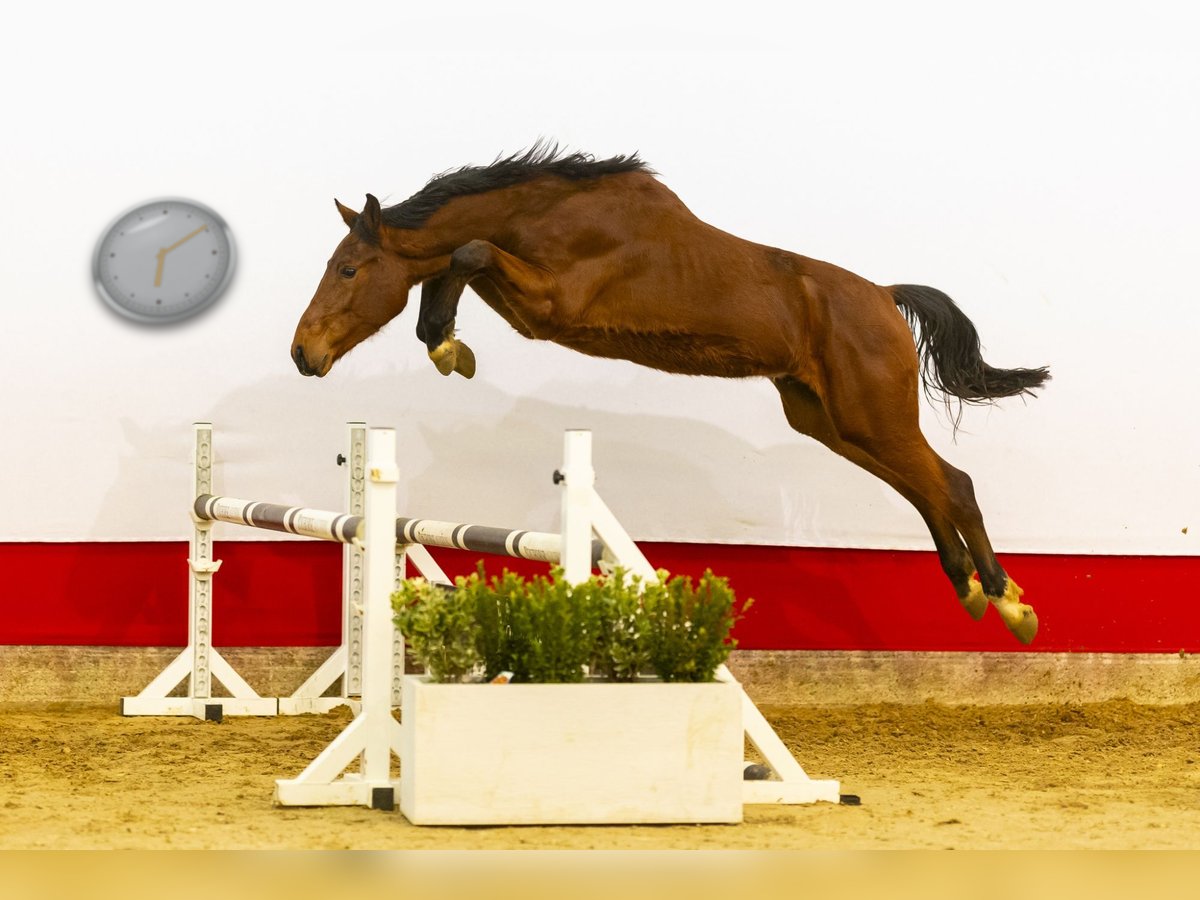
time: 6:09
